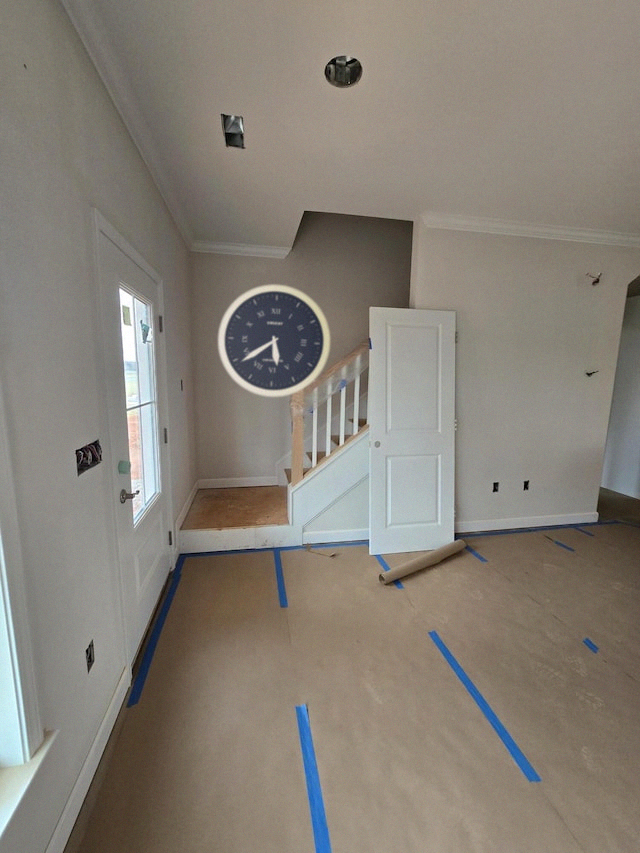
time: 5:39
